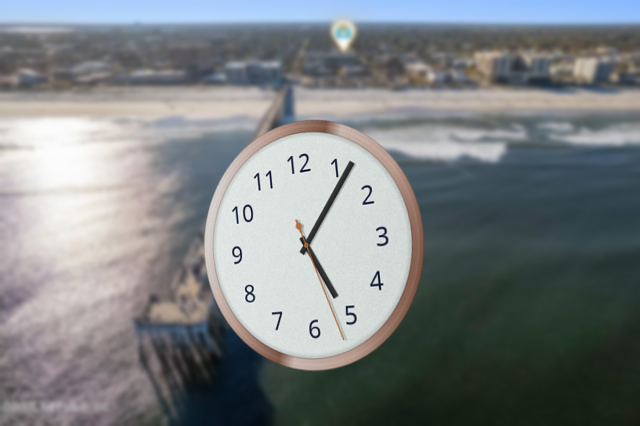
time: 5:06:27
